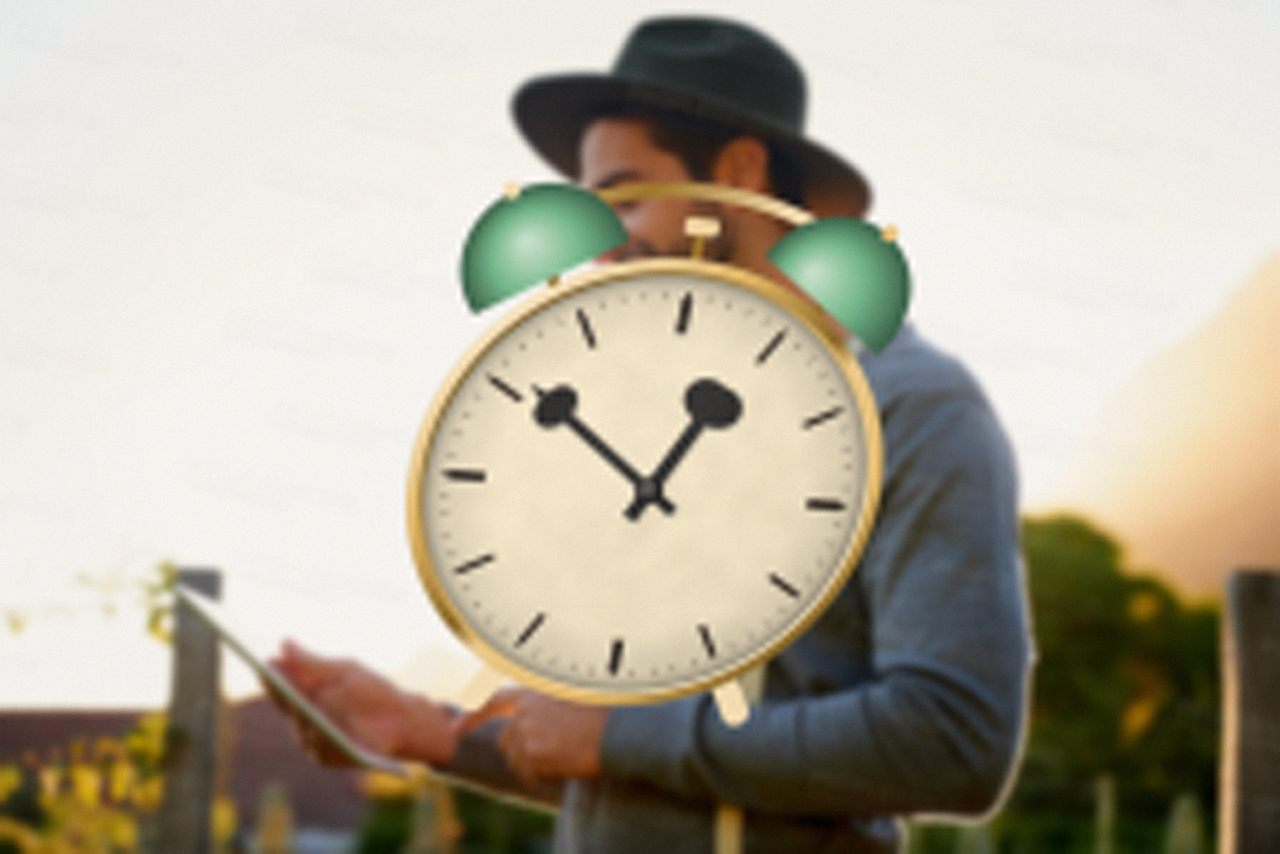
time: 12:51
